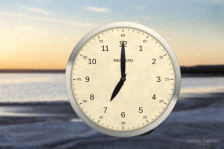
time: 7:00
